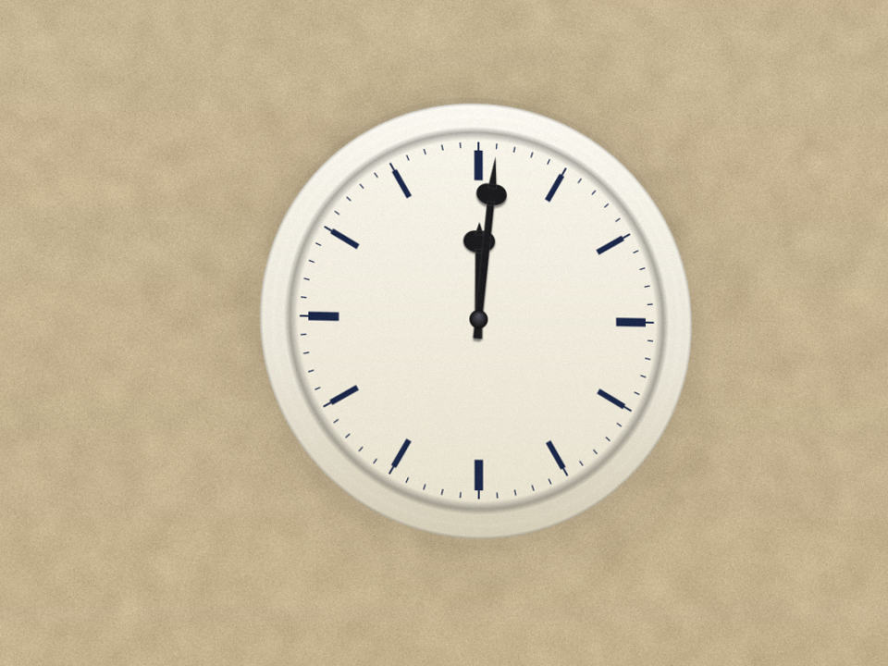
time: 12:01
